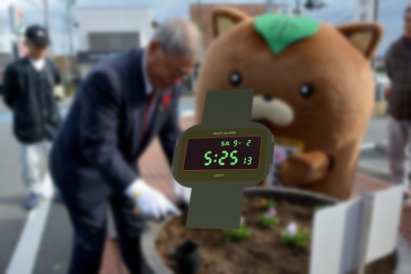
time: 5:25:13
